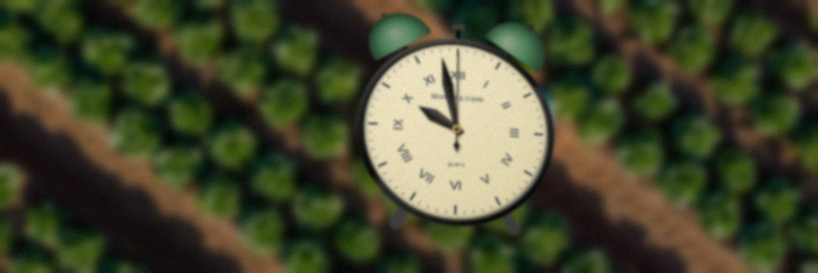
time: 9:58:00
